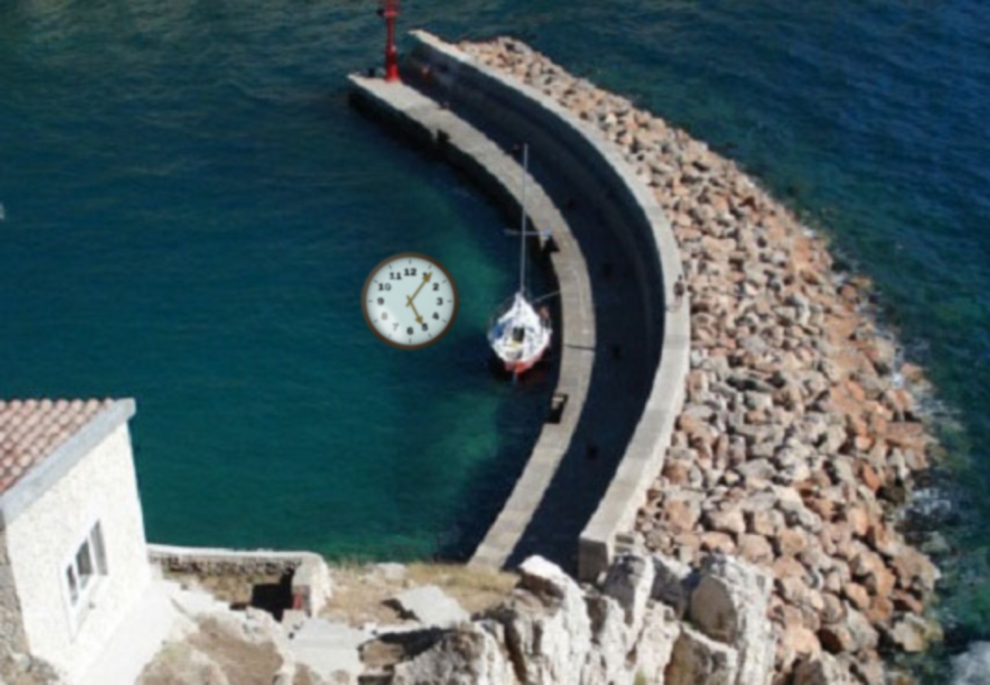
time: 5:06
